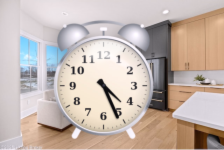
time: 4:26
